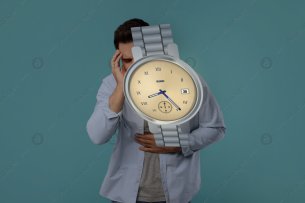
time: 8:24
